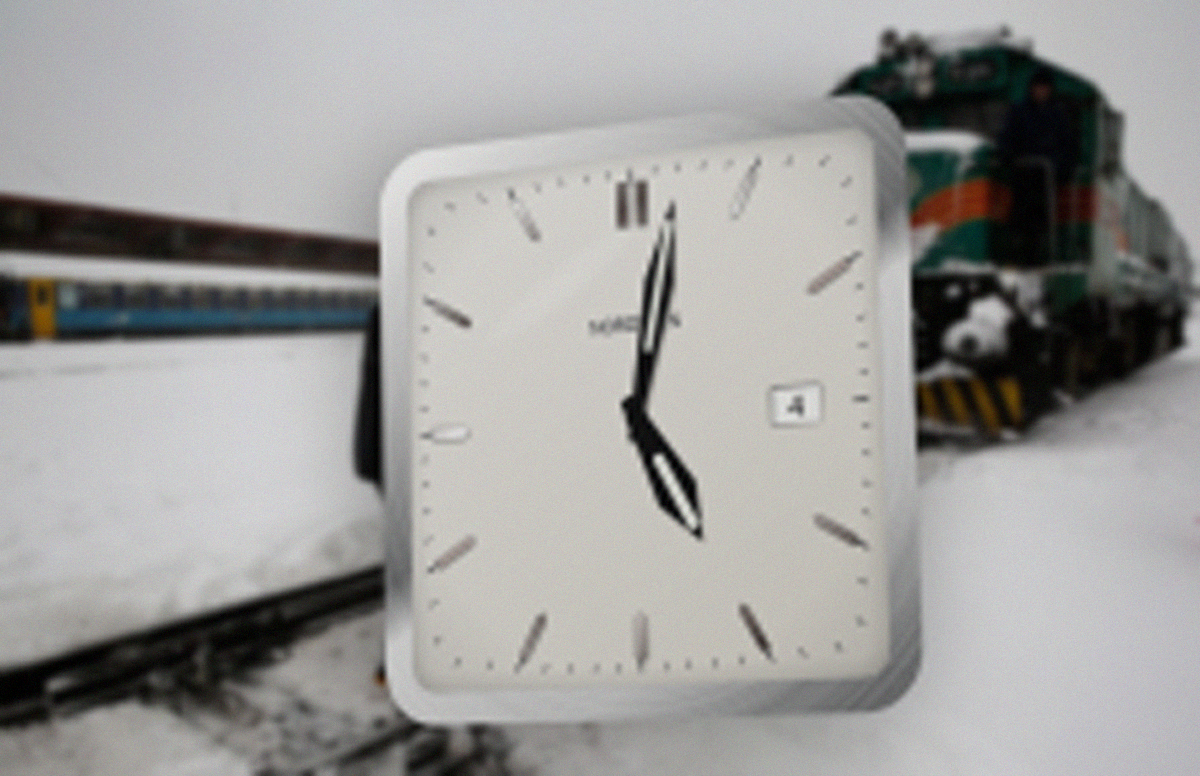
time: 5:02
